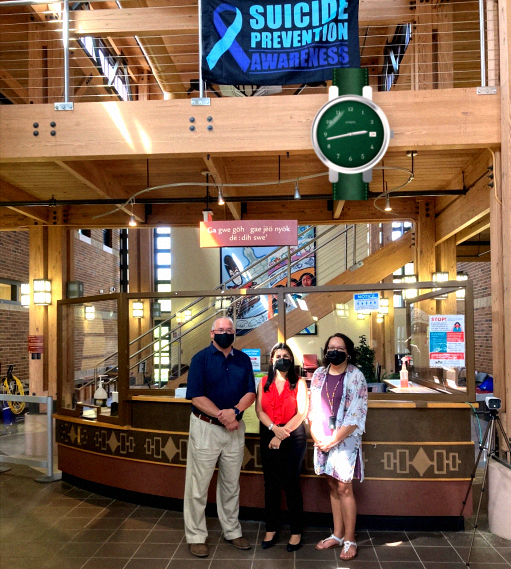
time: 2:43
